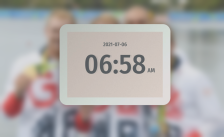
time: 6:58
